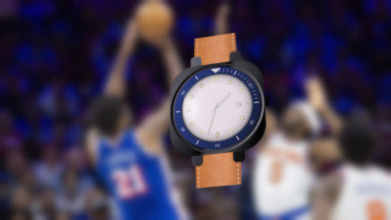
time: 1:33
